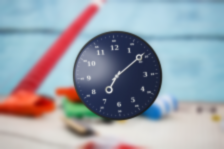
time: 7:09
